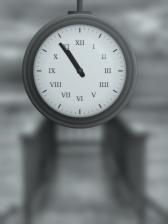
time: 10:54
